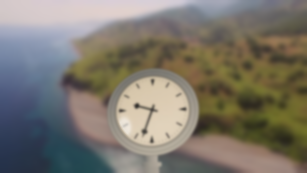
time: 9:33
